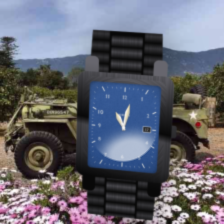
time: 11:02
